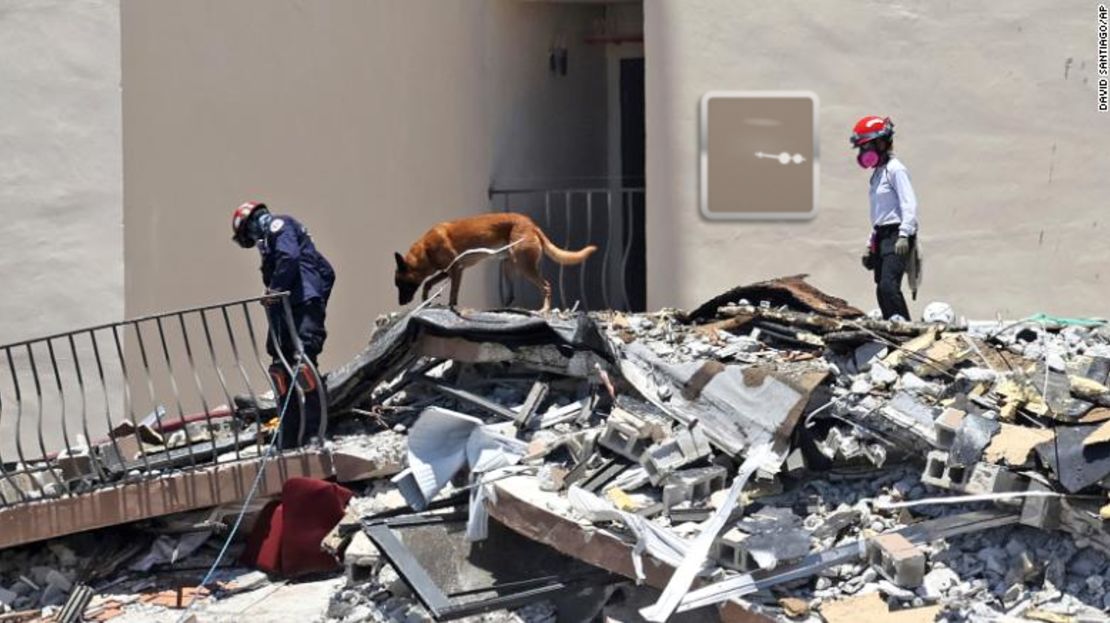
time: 3:16
